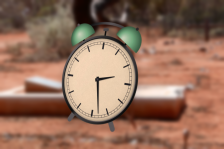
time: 2:28
